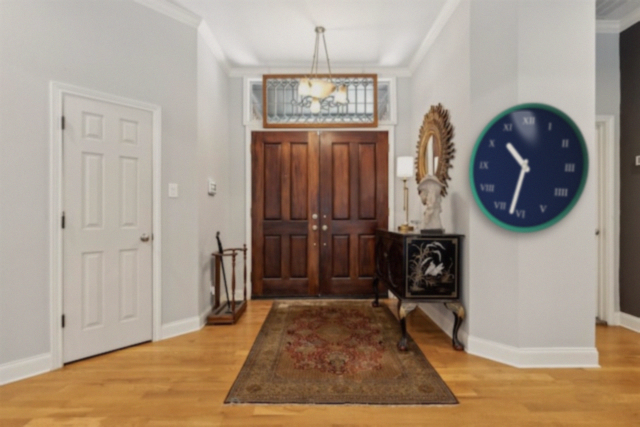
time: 10:32
